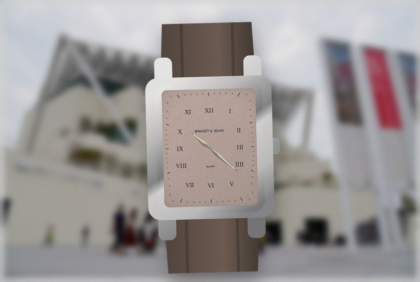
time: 10:22
